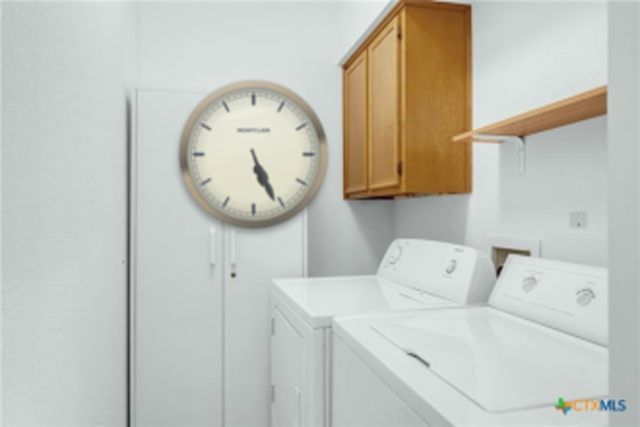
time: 5:26
